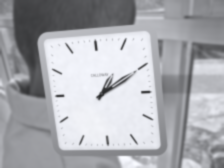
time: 1:10
